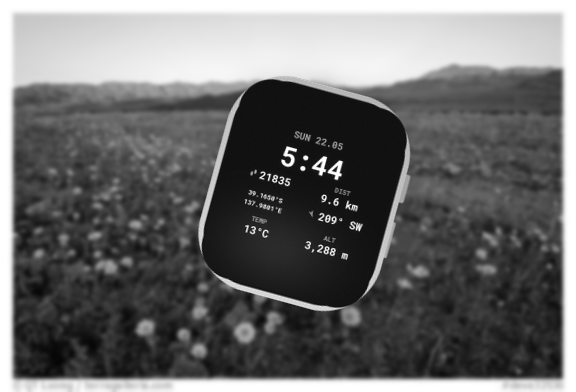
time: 5:44
